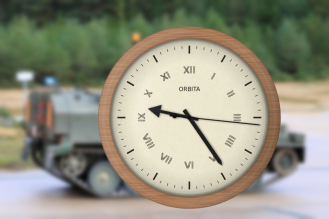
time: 9:24:16
